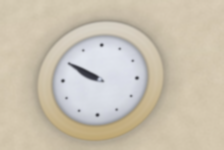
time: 9:50
